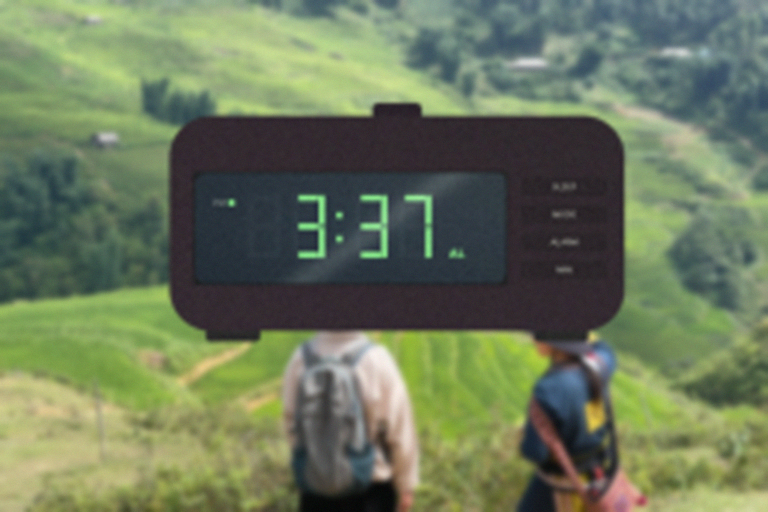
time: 3:37
